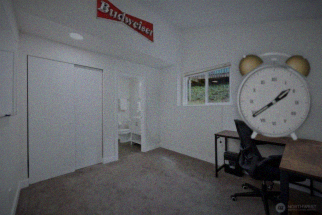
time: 1:39
